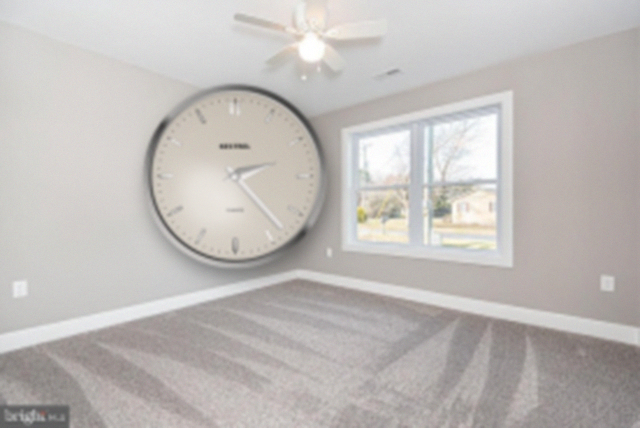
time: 2:23
